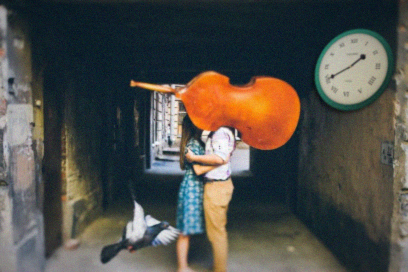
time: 1:40
